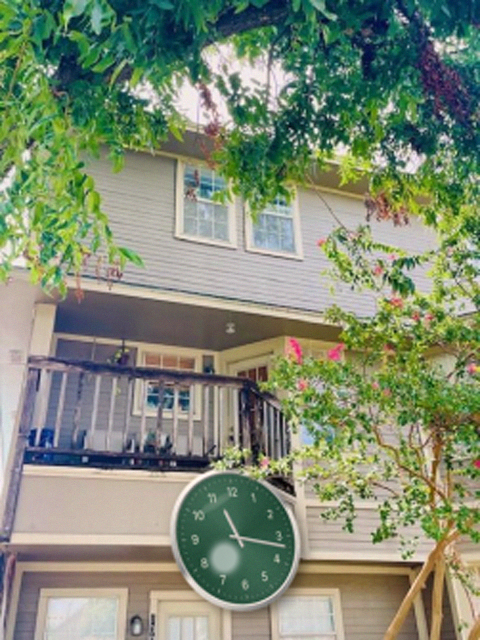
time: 11:17
